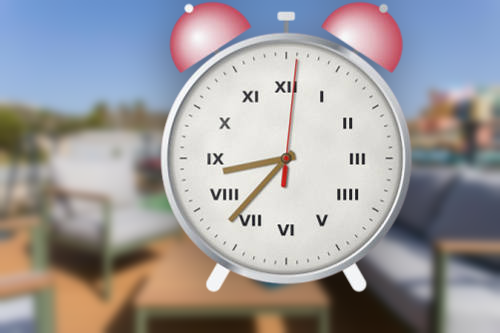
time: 8:37:01
